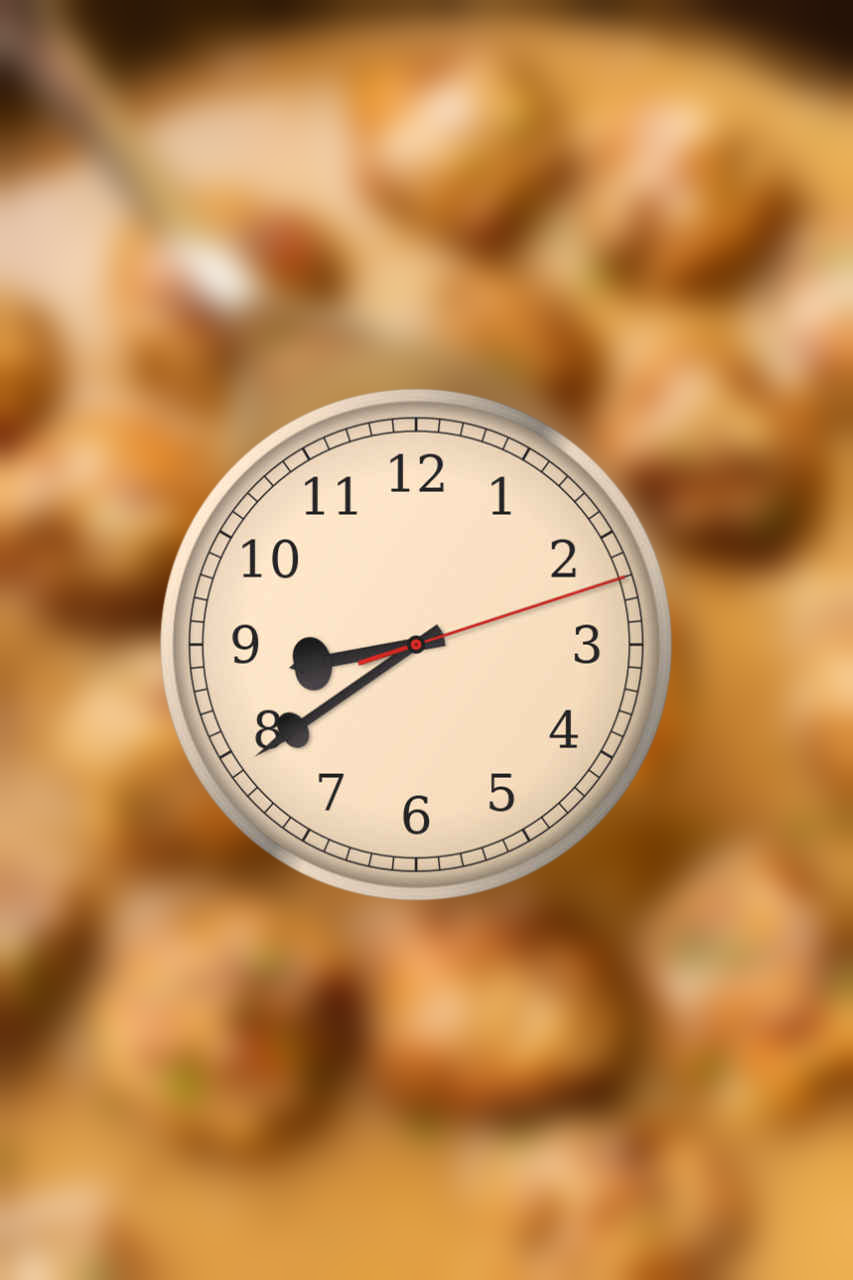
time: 8:39:12
